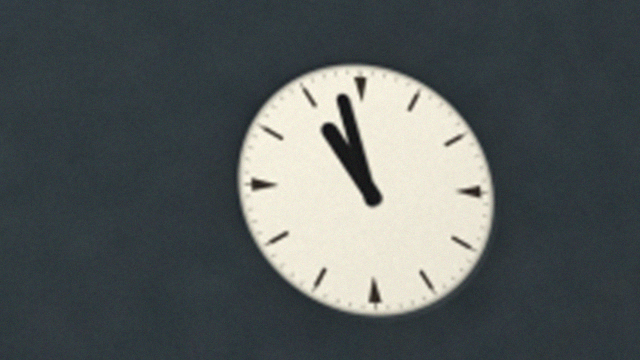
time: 10:58
